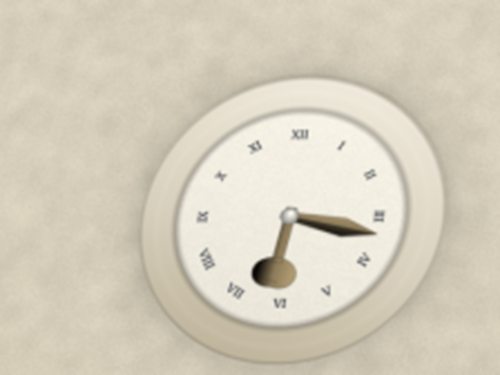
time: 6:17
